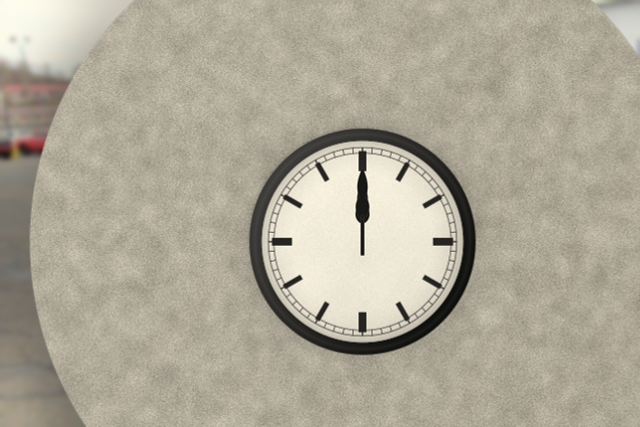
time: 12:00
